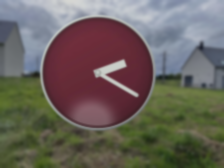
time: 2:20
